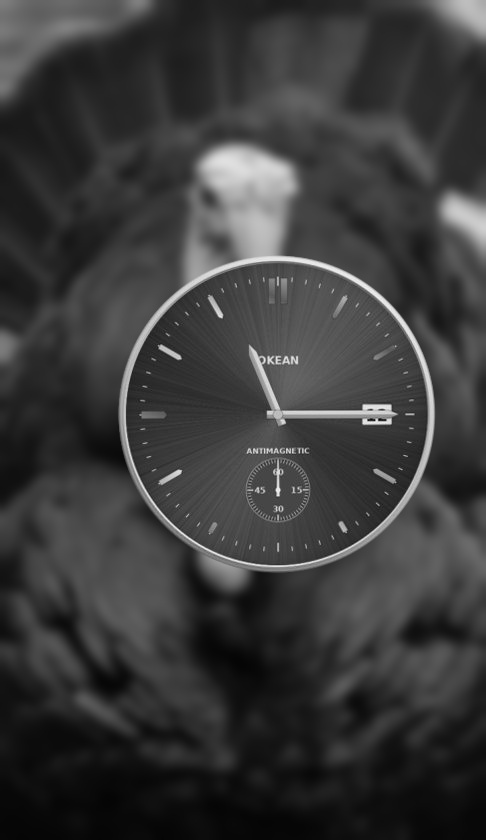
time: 11:15
